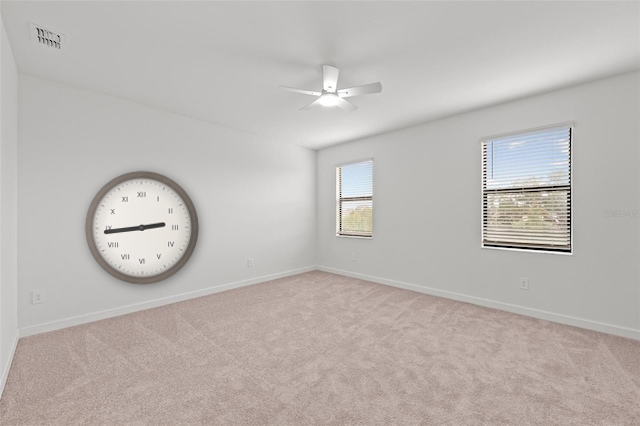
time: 2:44
